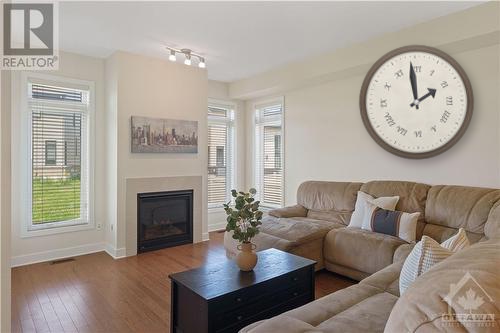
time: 1:59
